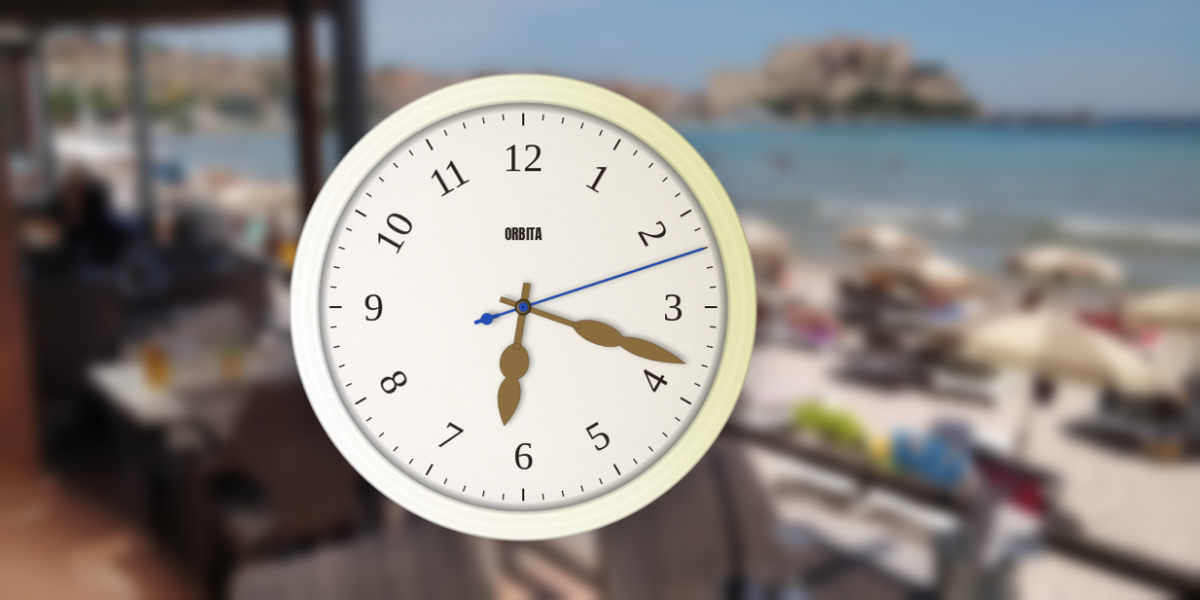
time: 6:18:12
